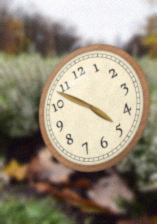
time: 4:53
